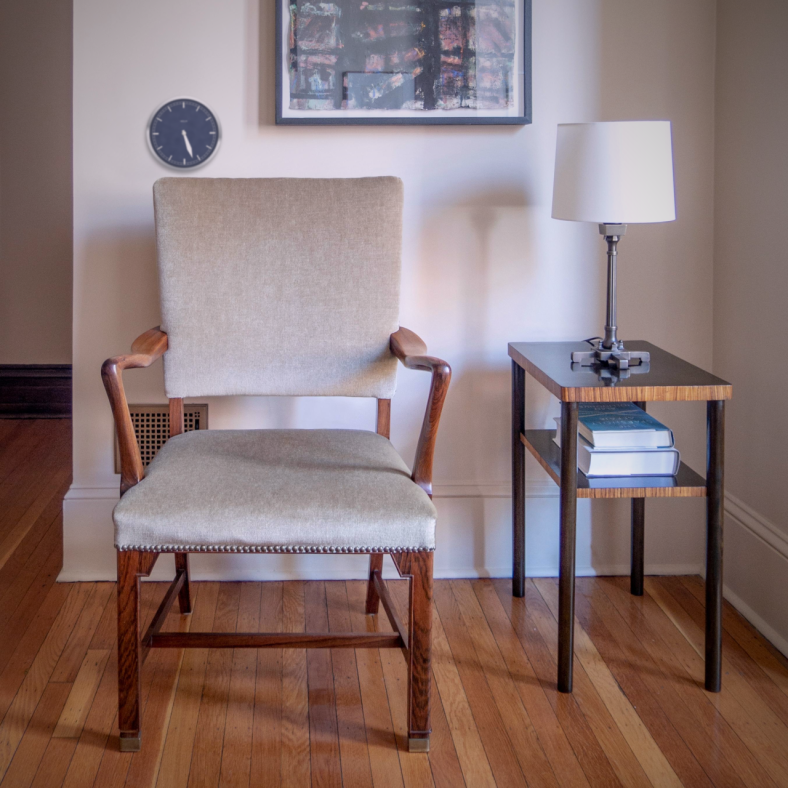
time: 5:27
